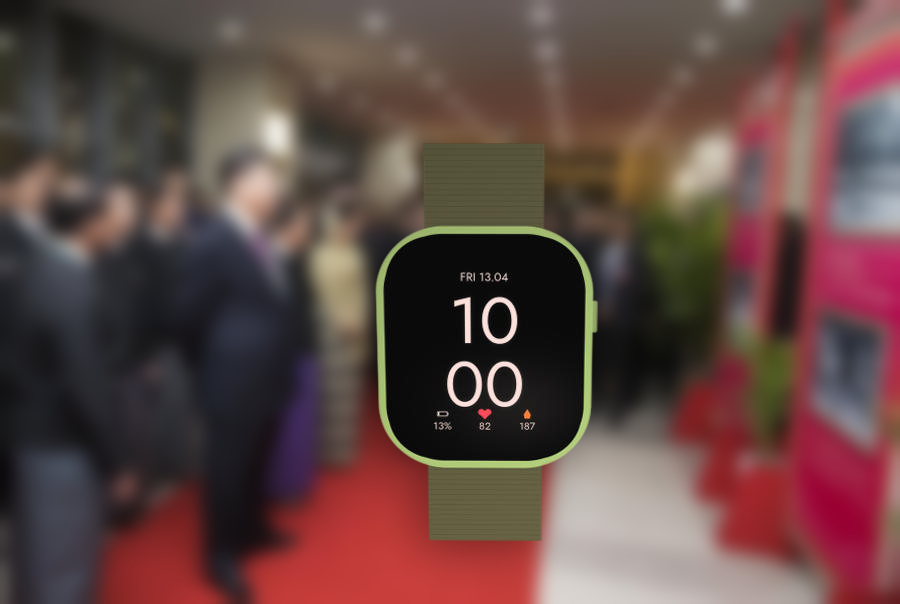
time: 10:00
